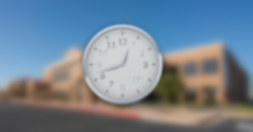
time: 12:42
